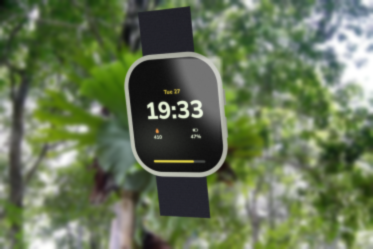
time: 19:33
